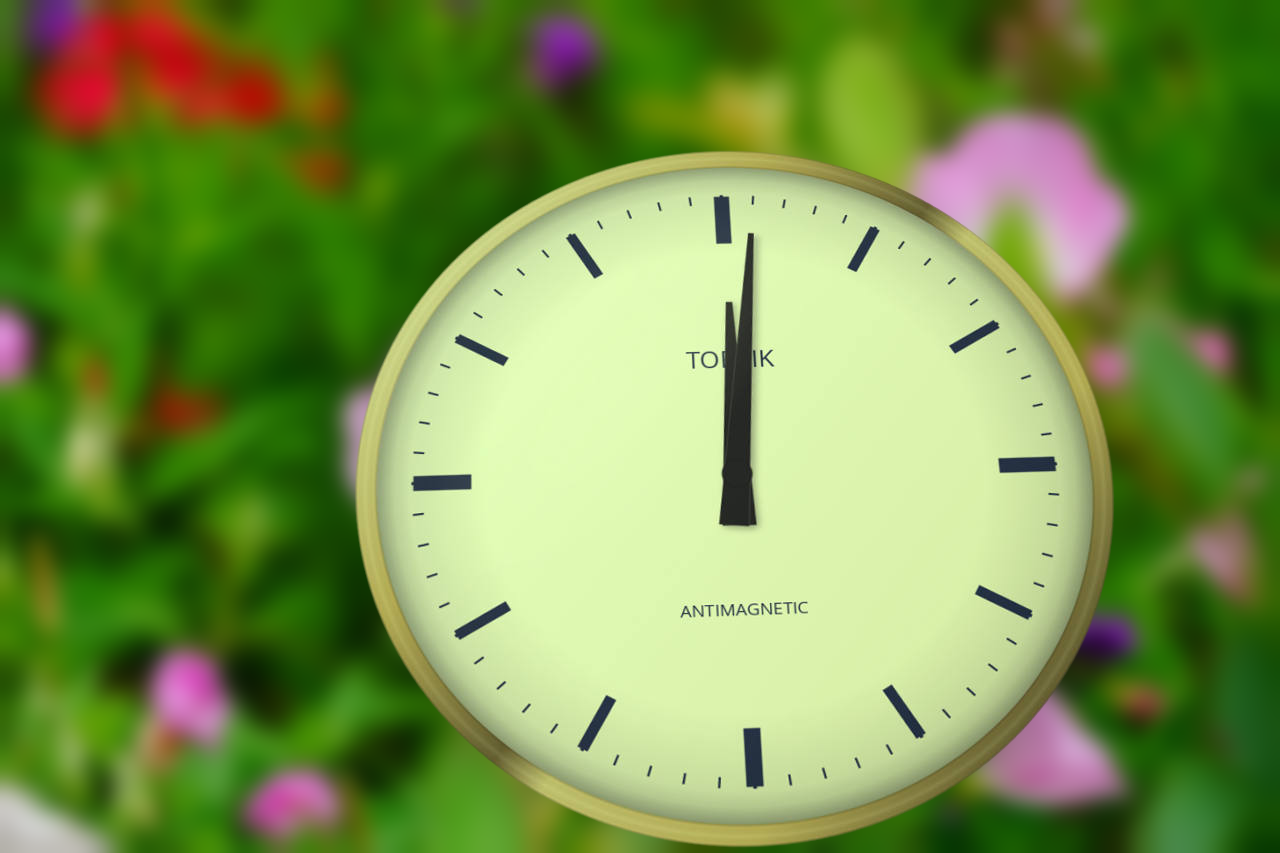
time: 12:01
